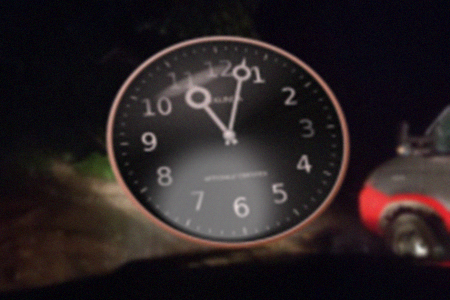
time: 11:03
